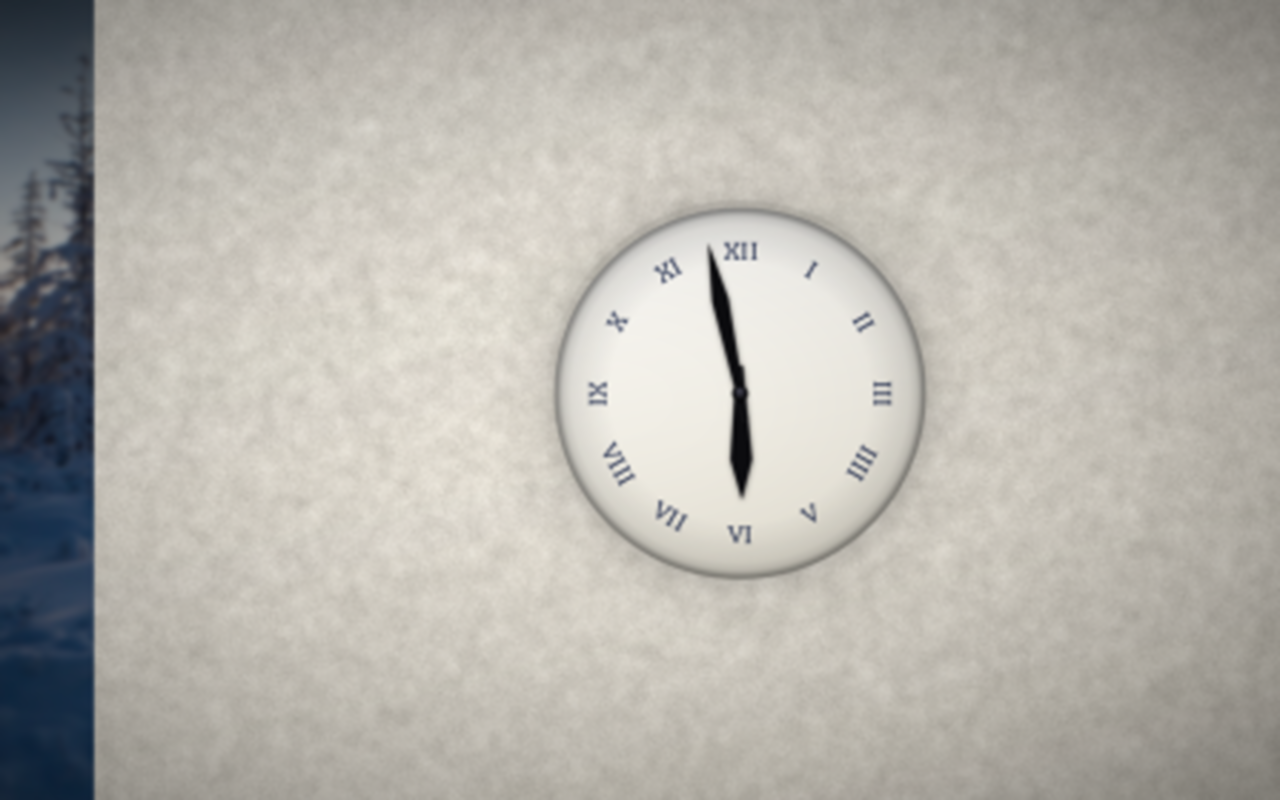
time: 5:58
